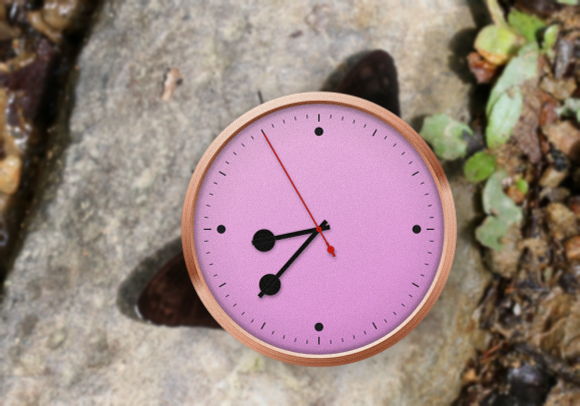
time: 8:36:55
